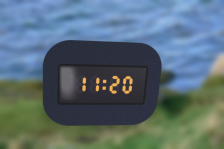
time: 11:20
